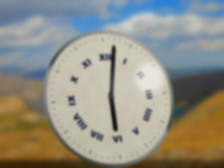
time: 6:02
